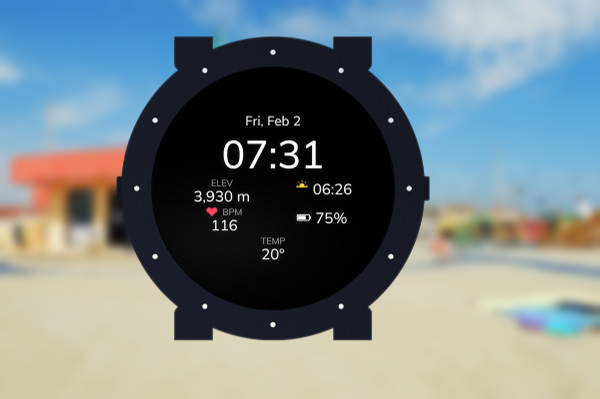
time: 7:31
